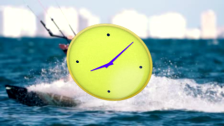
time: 8:07
